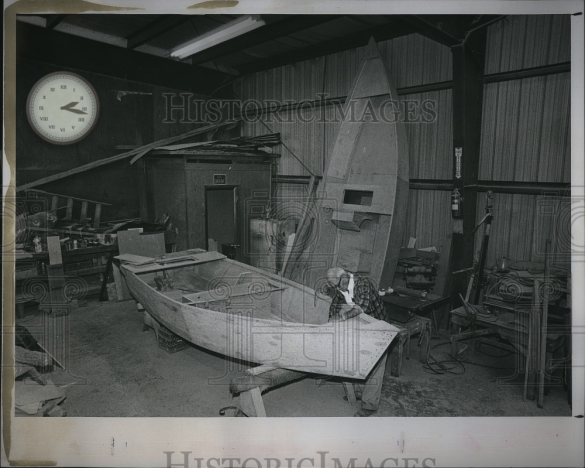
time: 2:17
